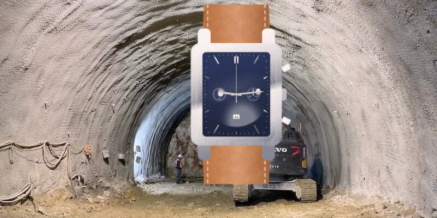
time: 9:14
